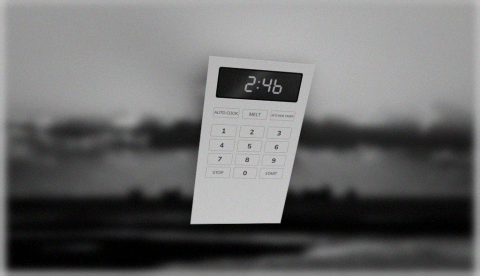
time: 2:46
